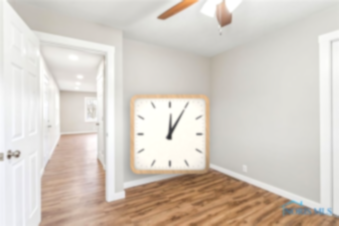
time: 12:05
